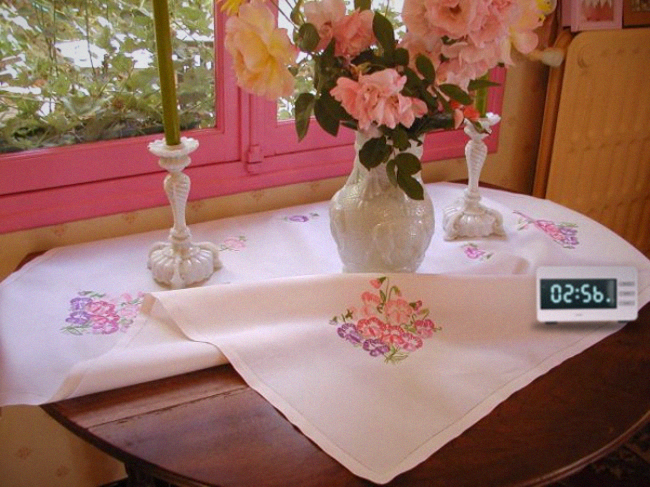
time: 2:56
